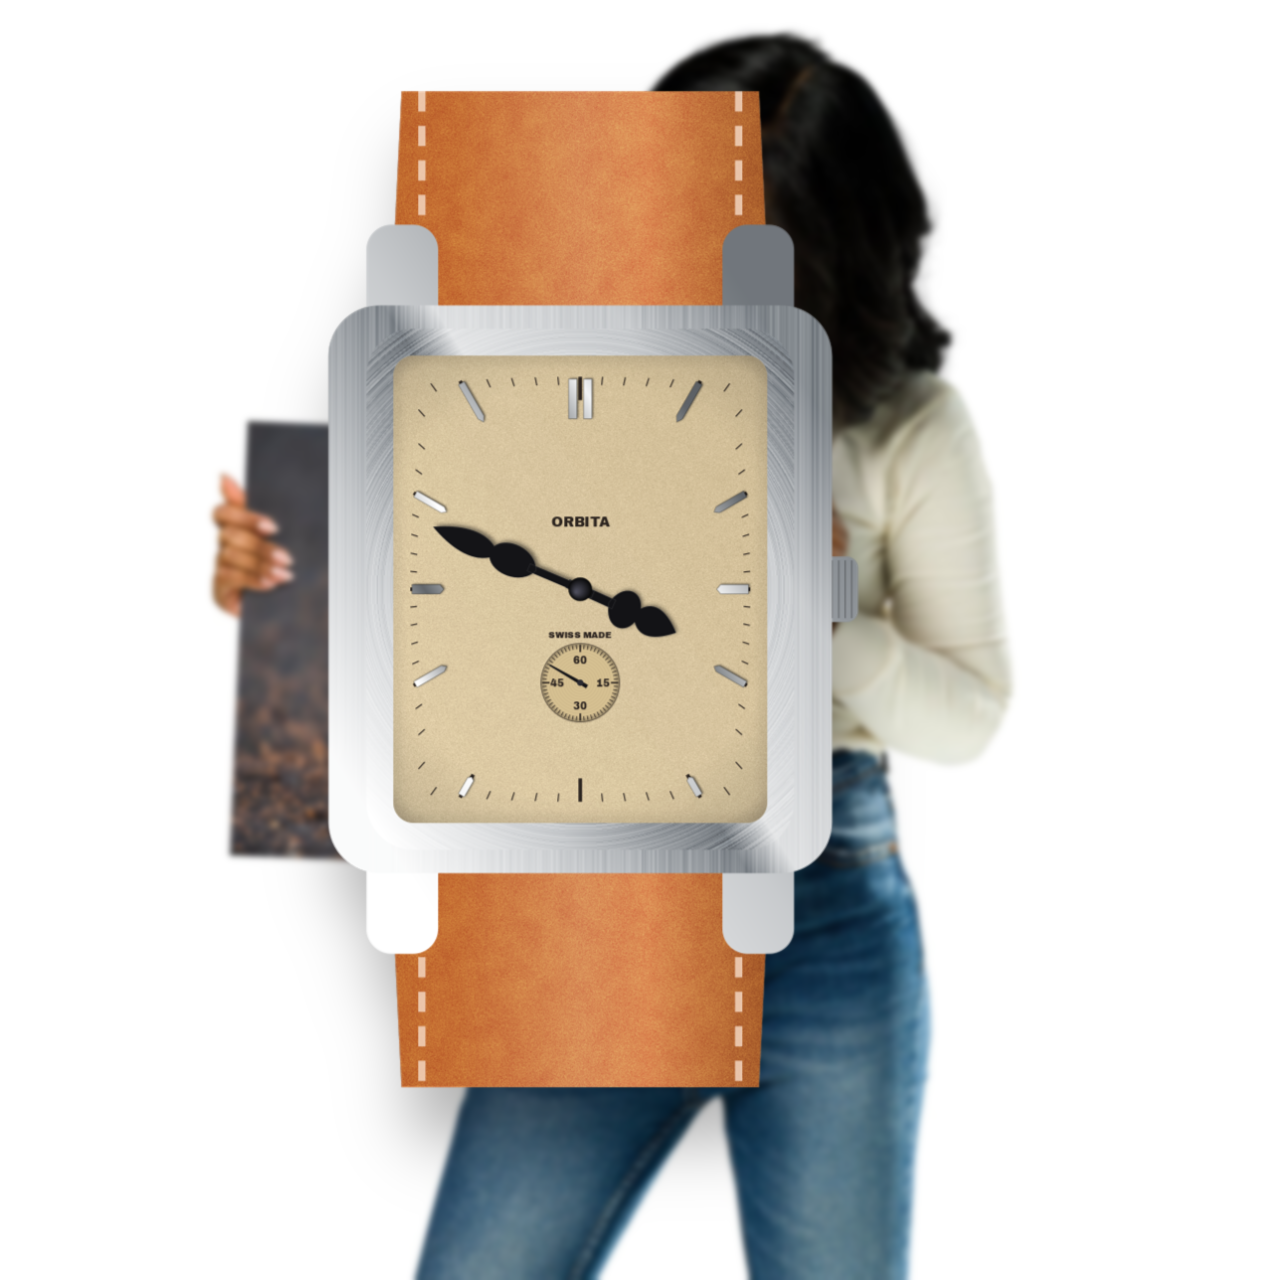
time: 3:48:50
